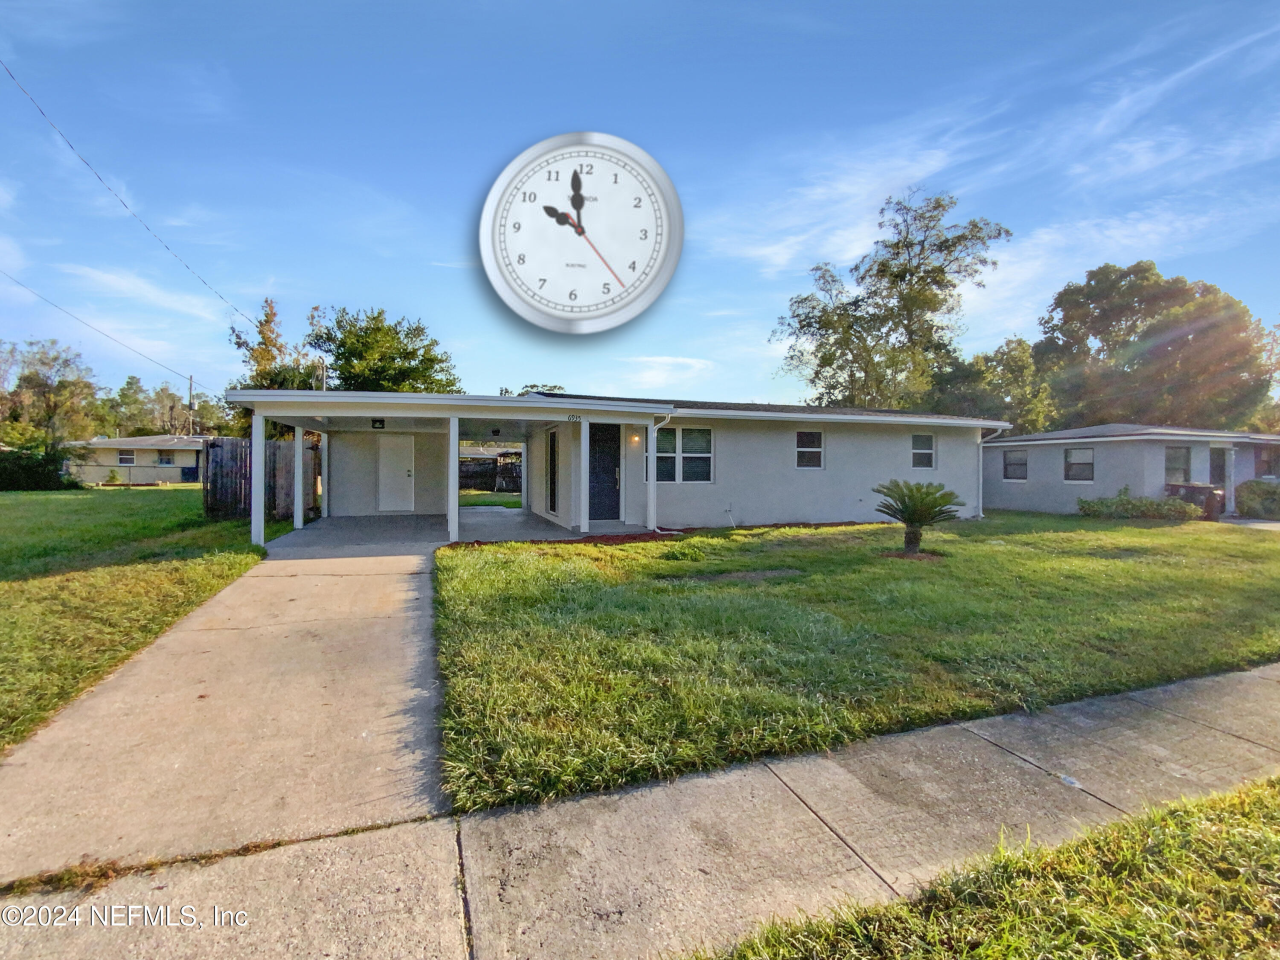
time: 9:58:23
